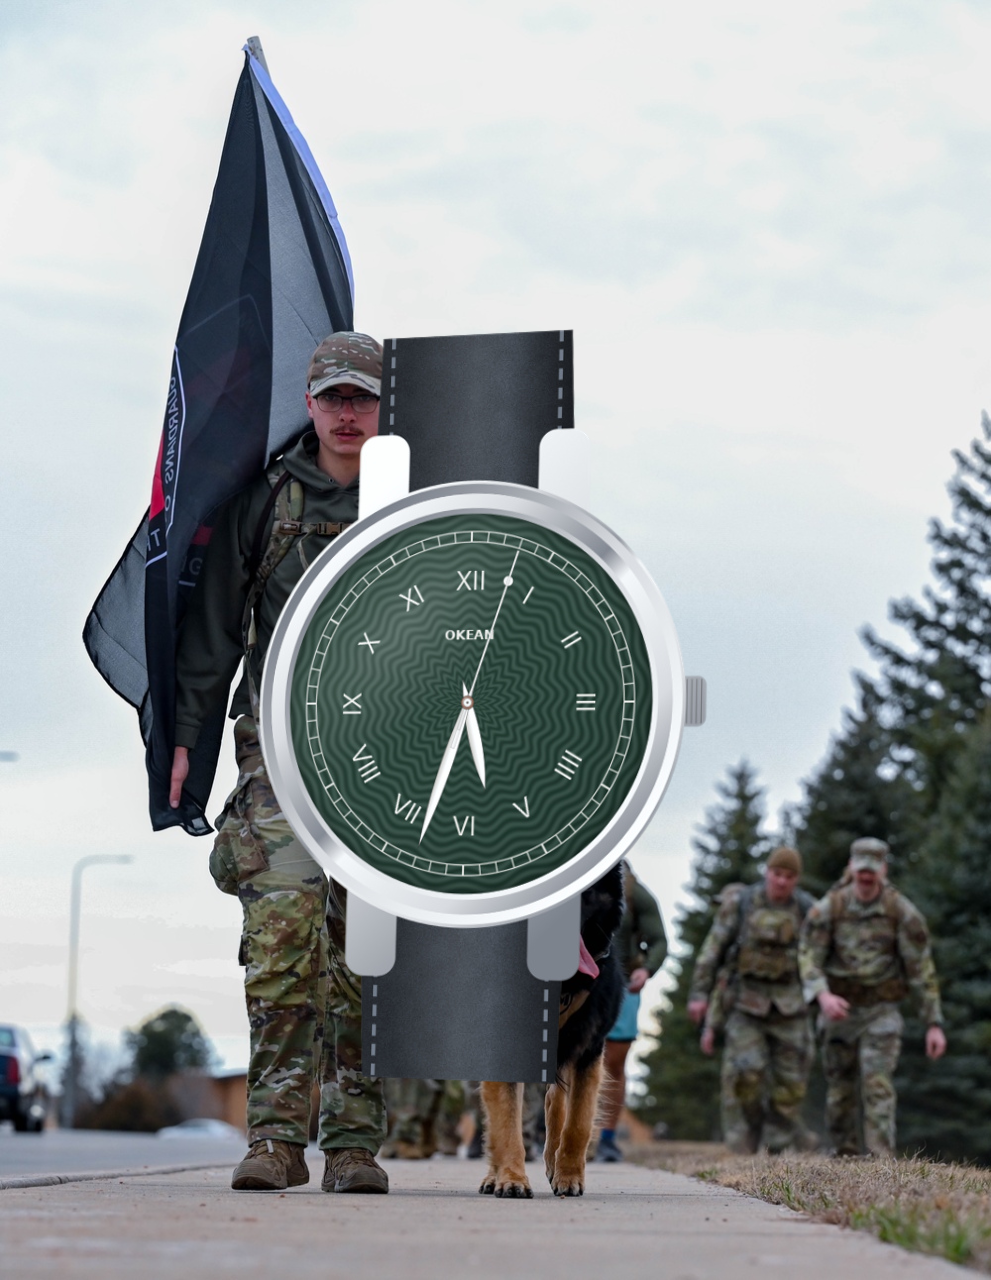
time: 5:33:03
